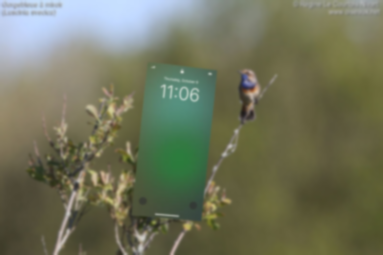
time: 11:06
